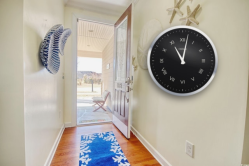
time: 11:02
